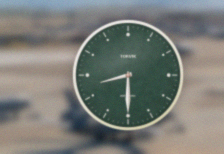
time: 8:30
